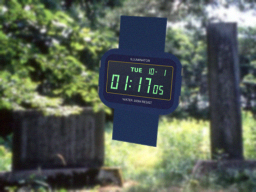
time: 1:17:05
